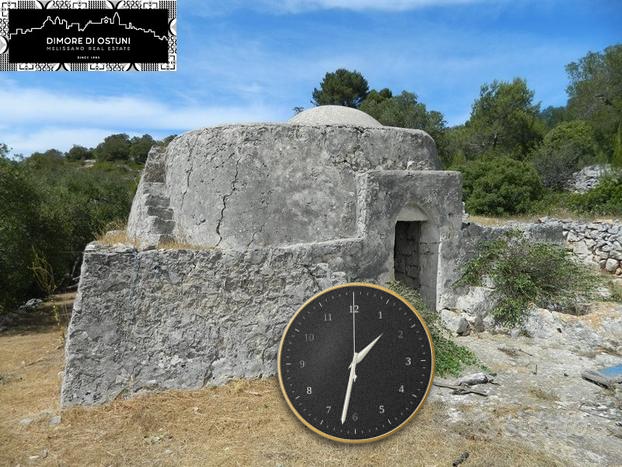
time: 1:32:00
